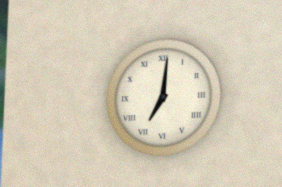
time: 7:01
